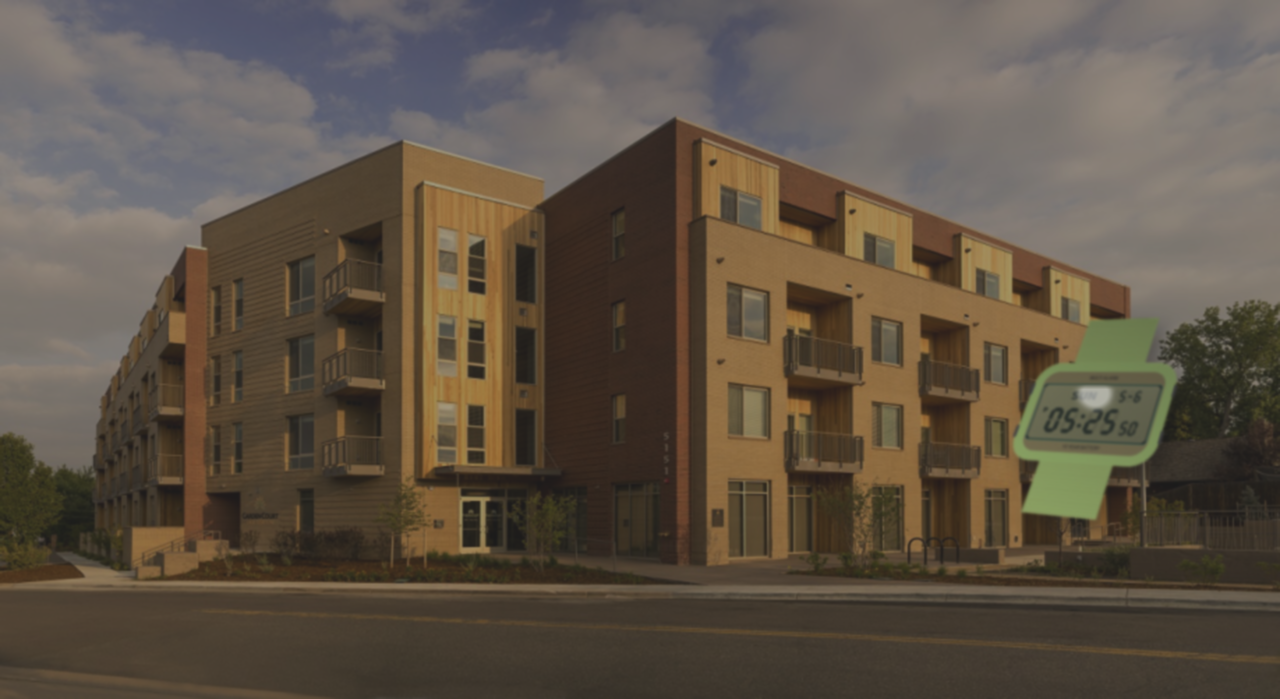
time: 5:25
